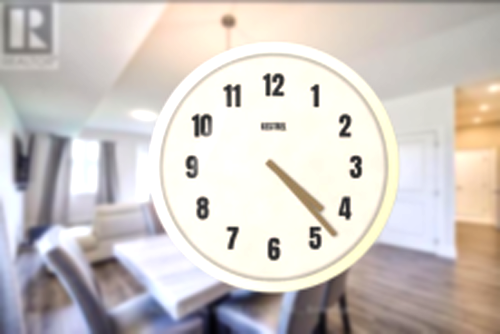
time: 4:23
